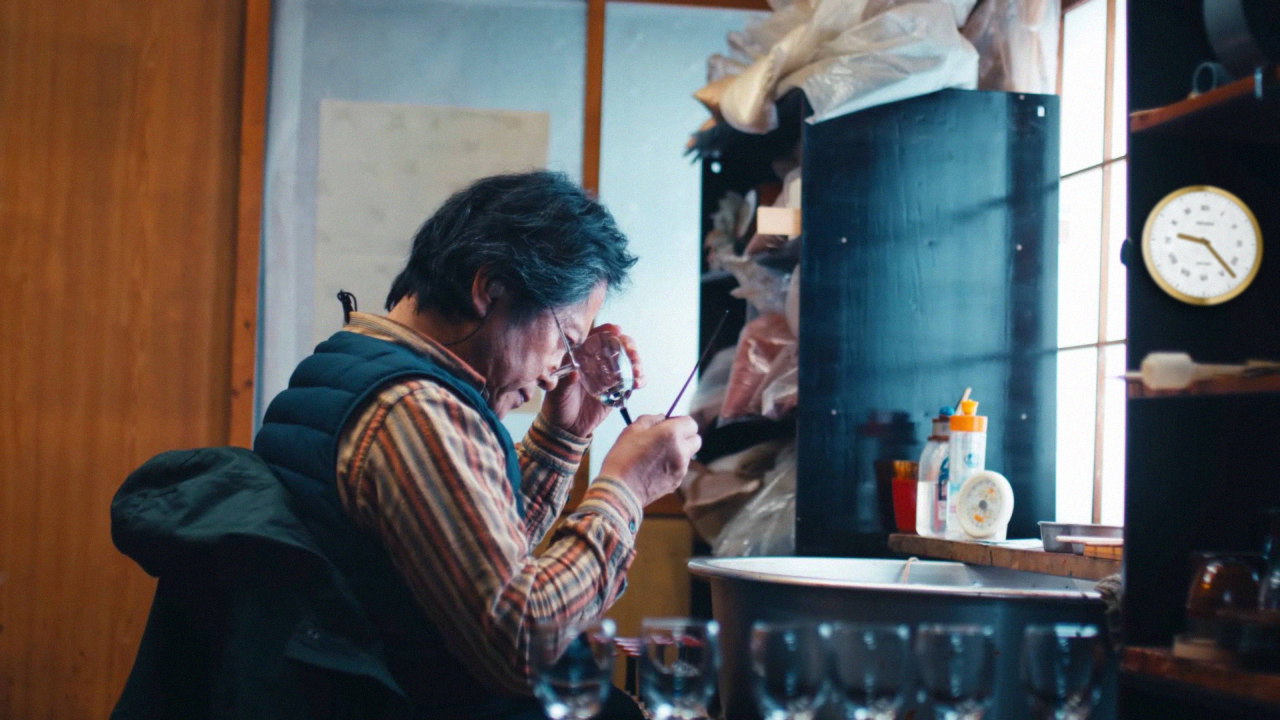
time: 9:23
